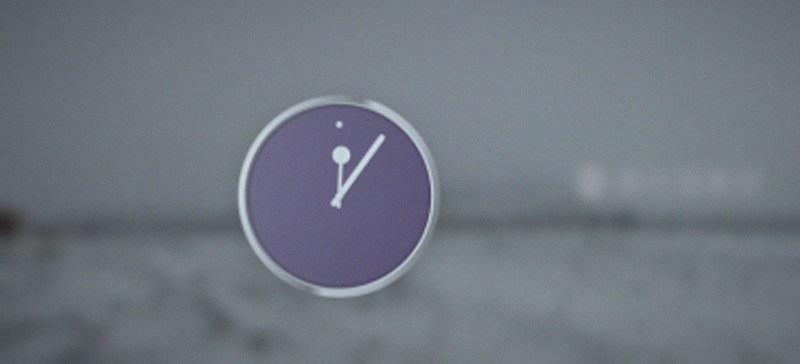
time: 12:06
